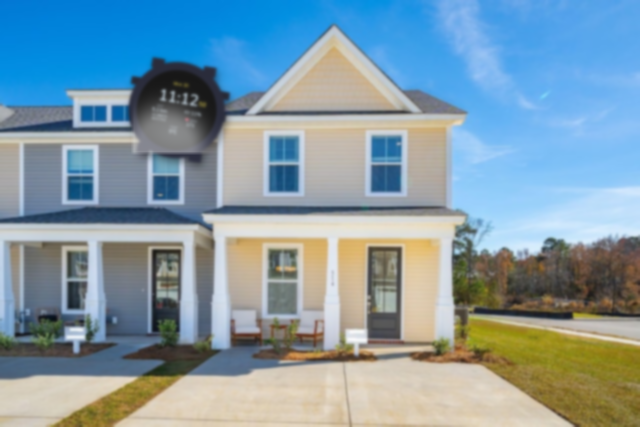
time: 11:12
